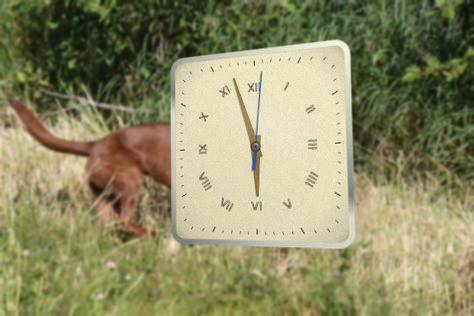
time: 5:57:01
